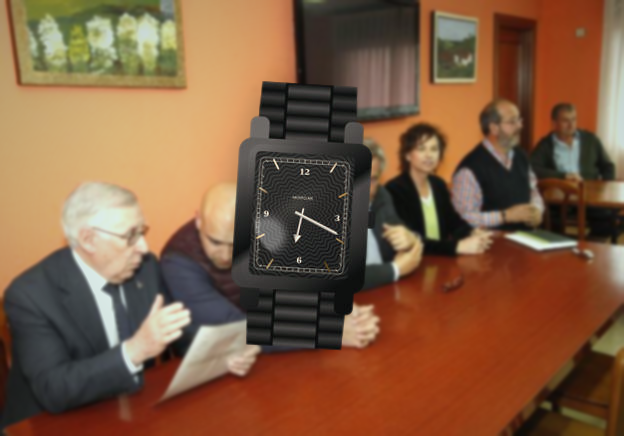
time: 6:19
